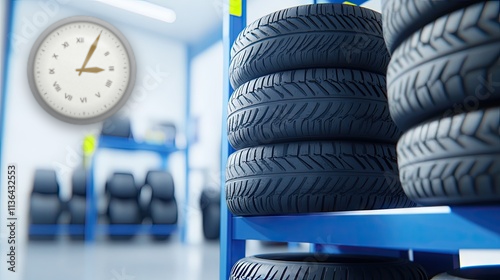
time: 3:05
